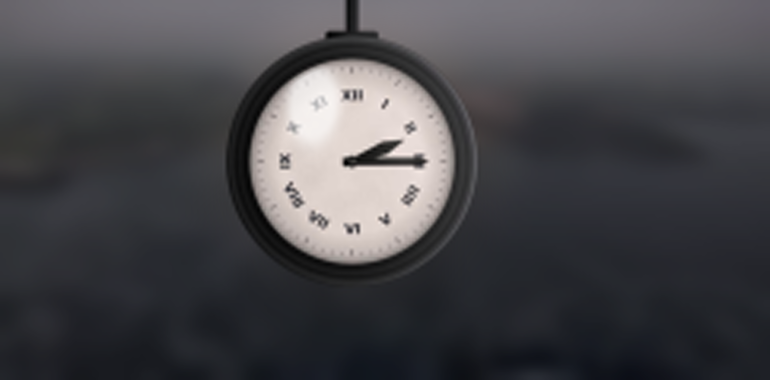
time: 2:15
